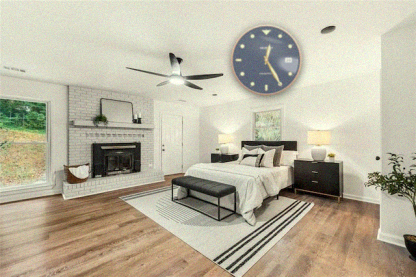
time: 12:25
